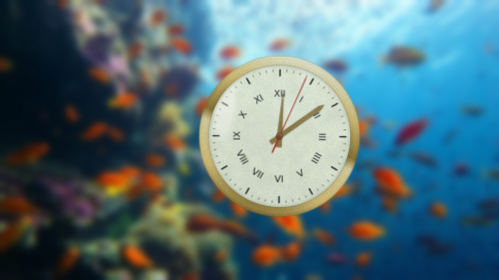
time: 12:09:04
